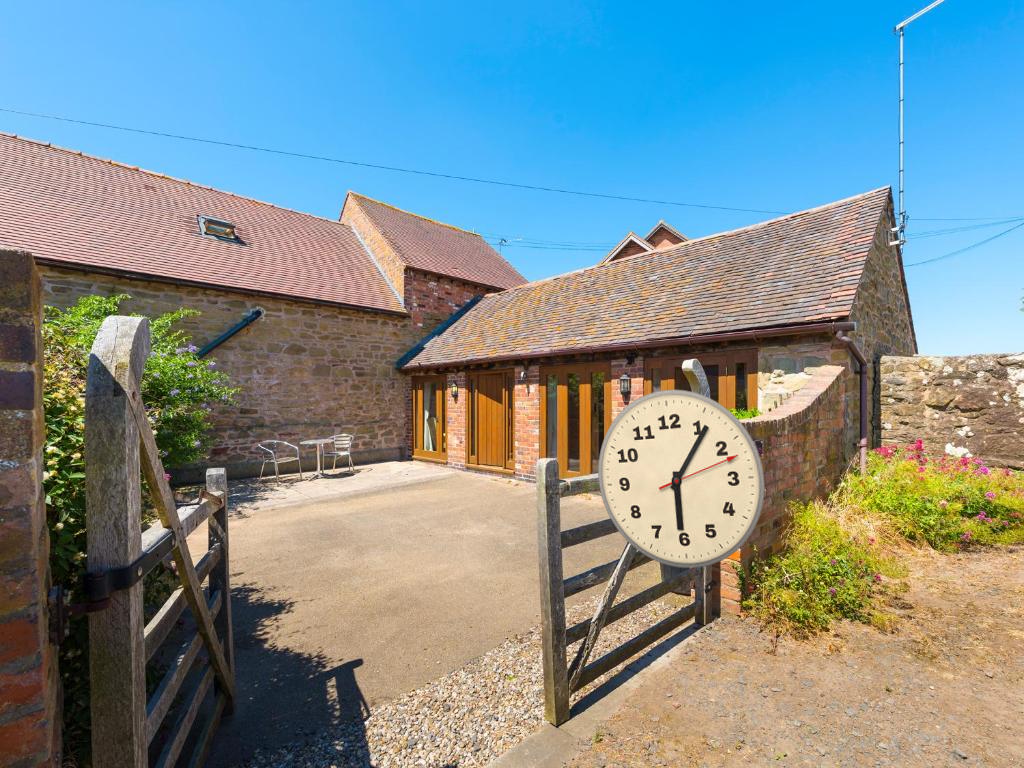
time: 6:06:12
